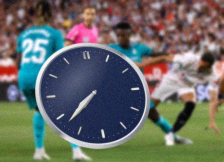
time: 7:38
